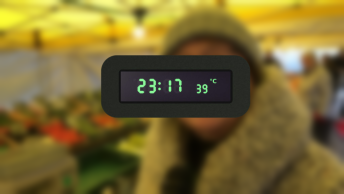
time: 23:17
